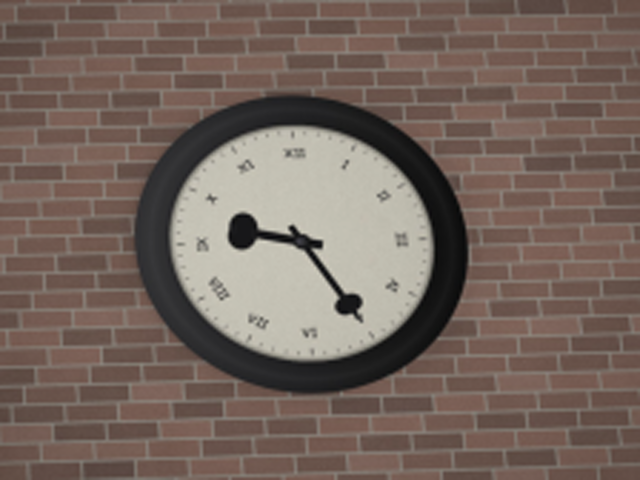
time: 9:25
